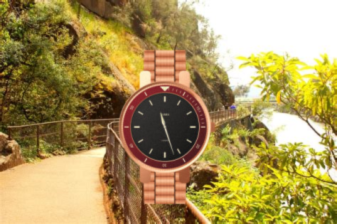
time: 11:27
